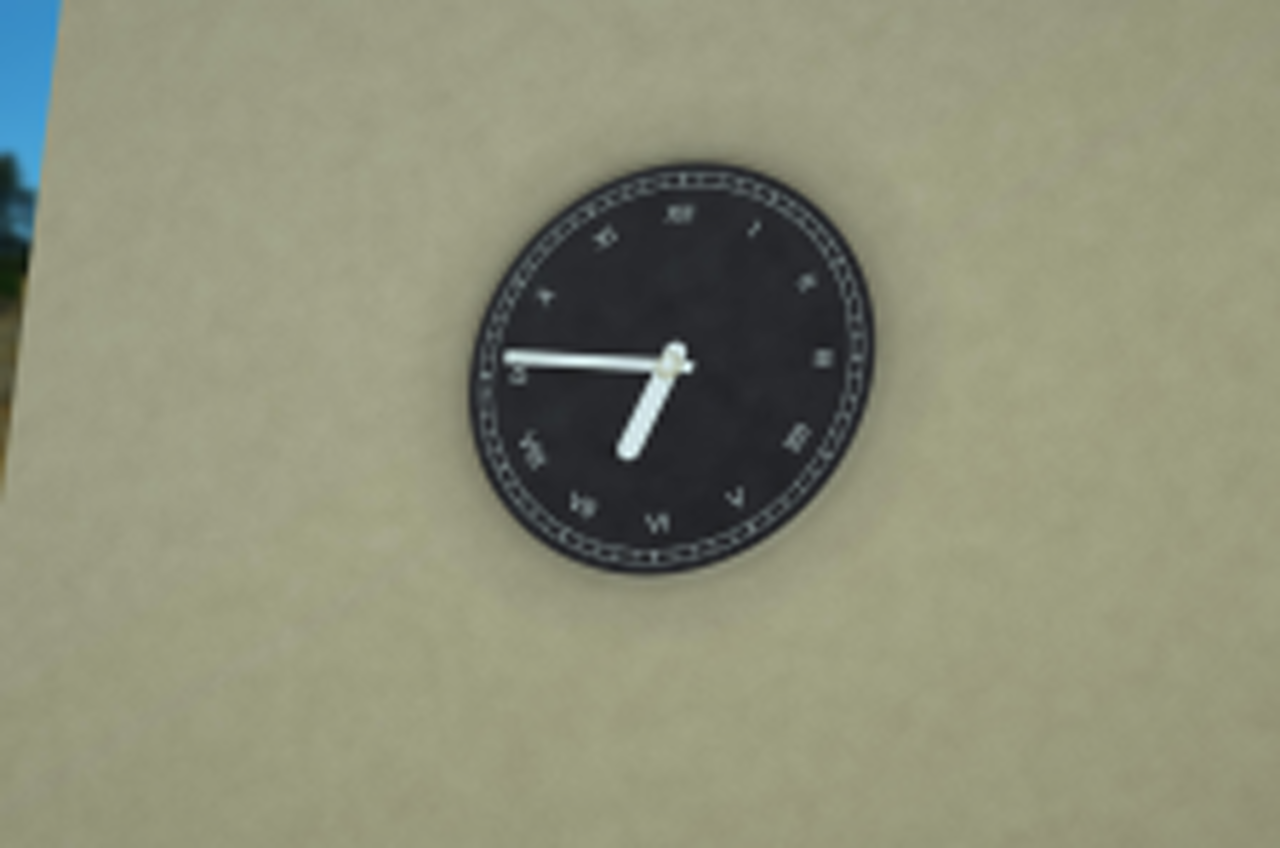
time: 6:46
